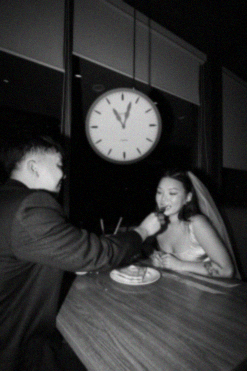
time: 11:03
